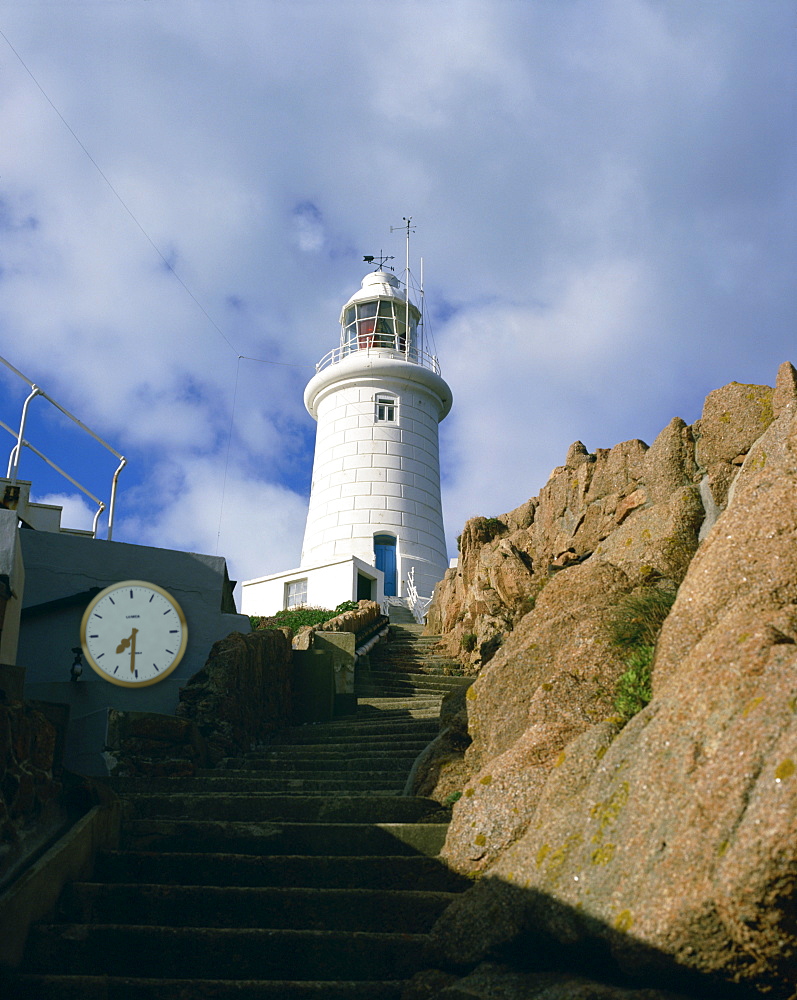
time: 7:31
